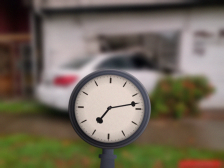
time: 7:13
